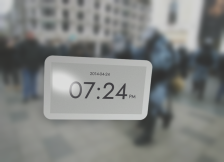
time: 7:24
